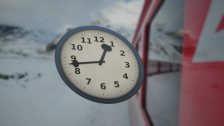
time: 12:43
